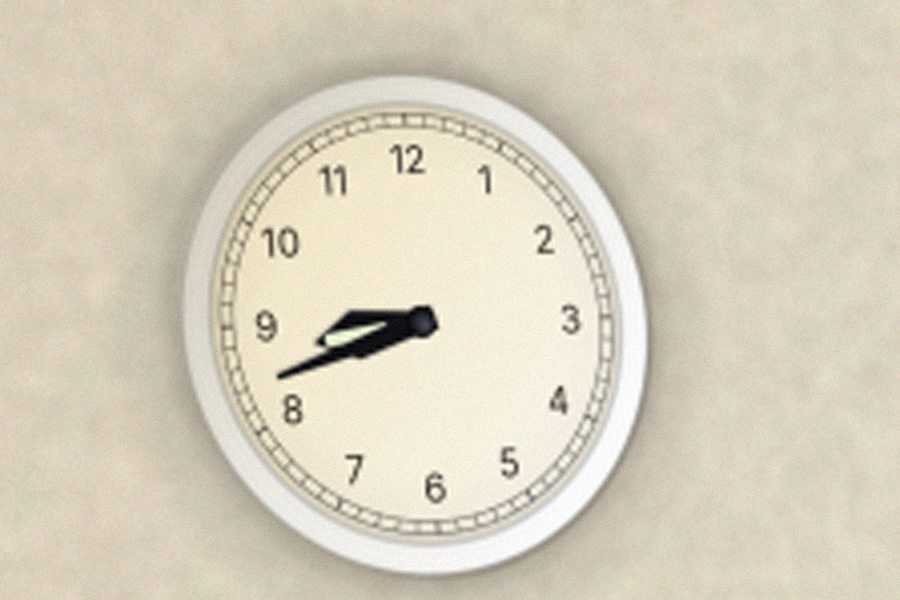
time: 8:42
